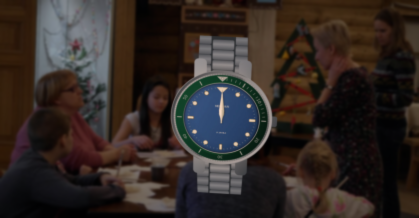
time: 12:00
